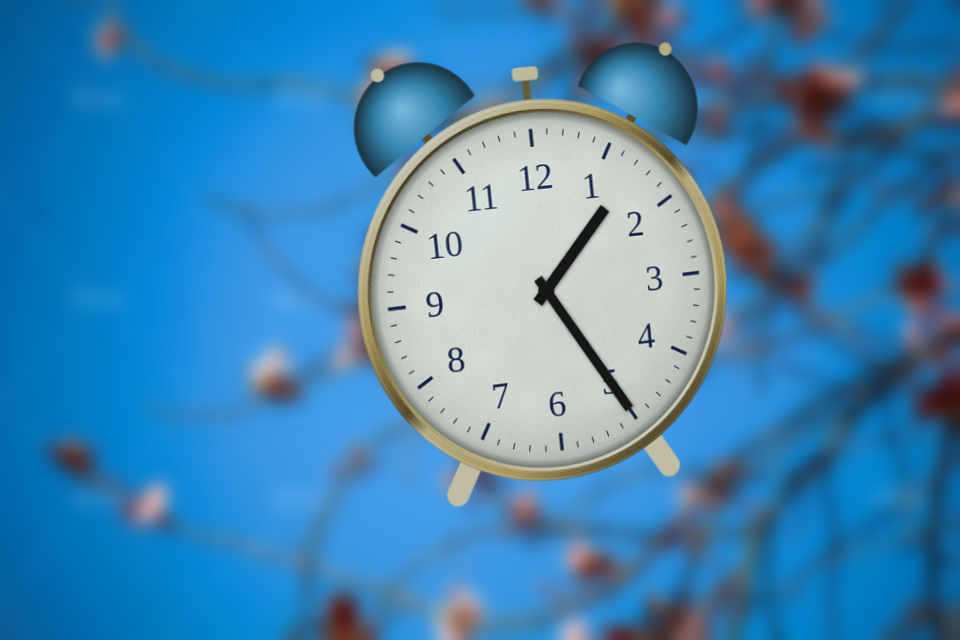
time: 1:25
